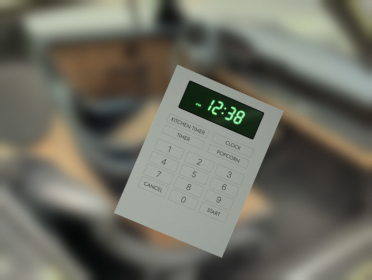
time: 12:38
